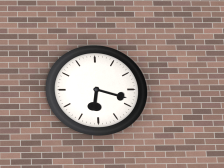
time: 6:18
